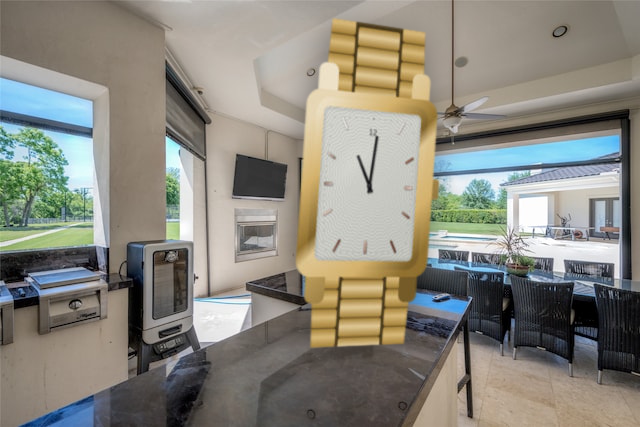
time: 11:01
